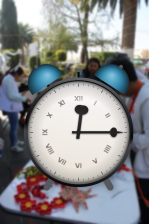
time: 12:15
